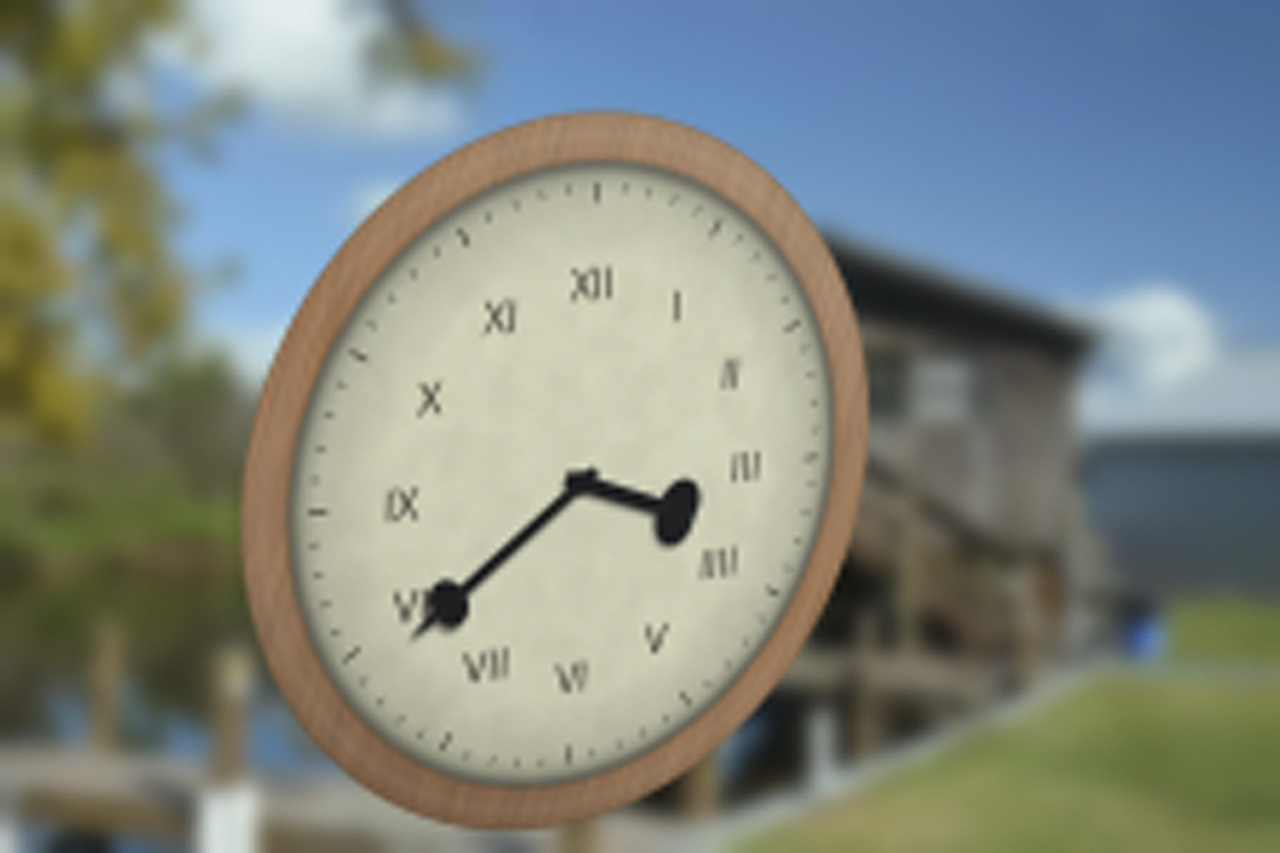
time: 3:39
